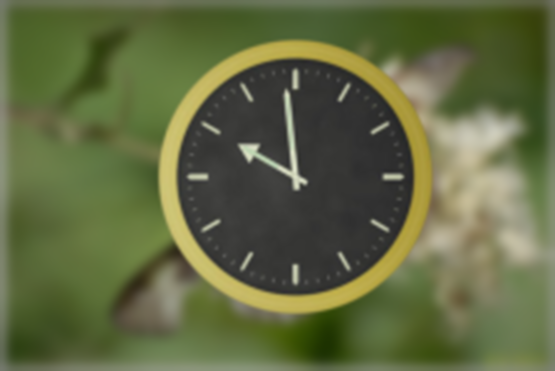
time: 9:59
